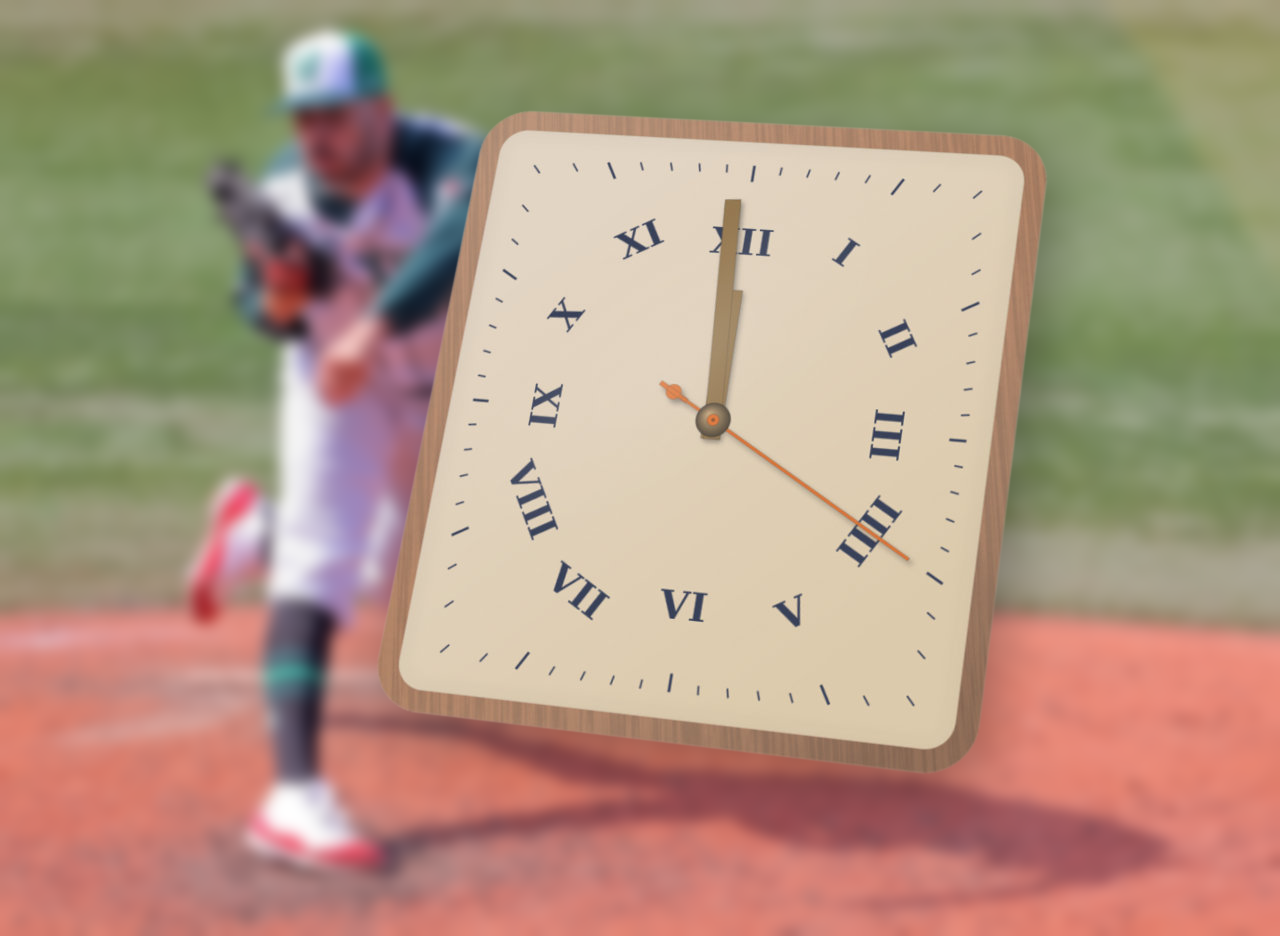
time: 11:59:20
